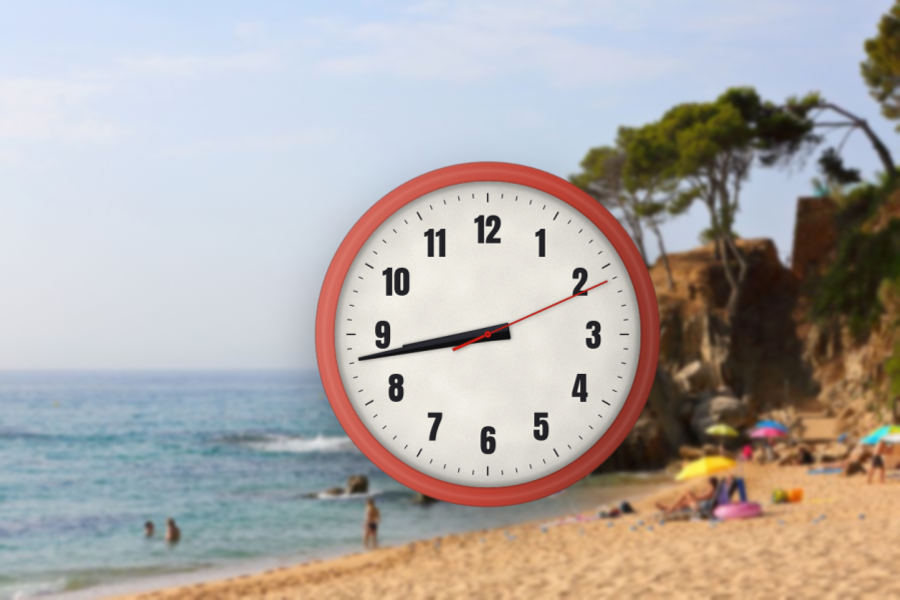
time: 8:43:11
